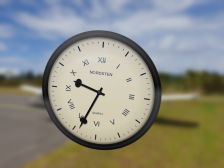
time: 9:34
